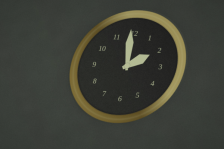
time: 1:59
